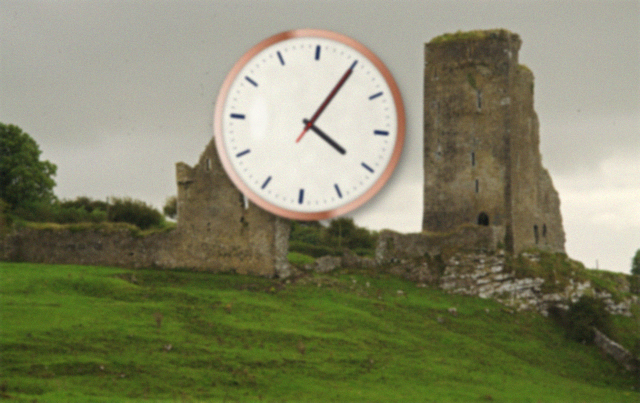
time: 4:05:05
